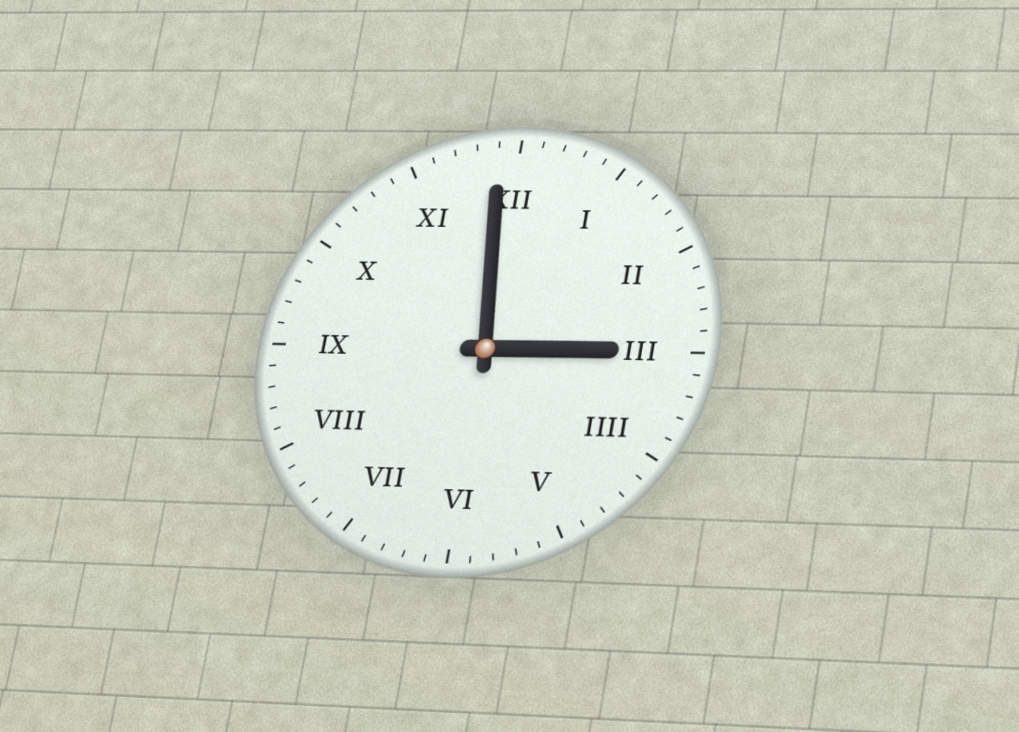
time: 2:59
